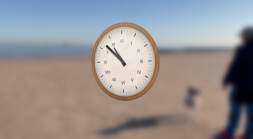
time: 10:52
